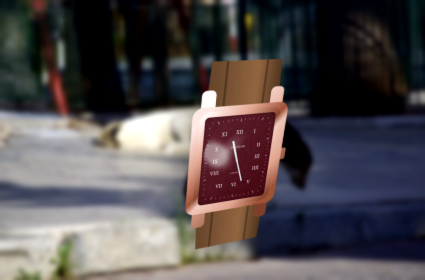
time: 11:27
